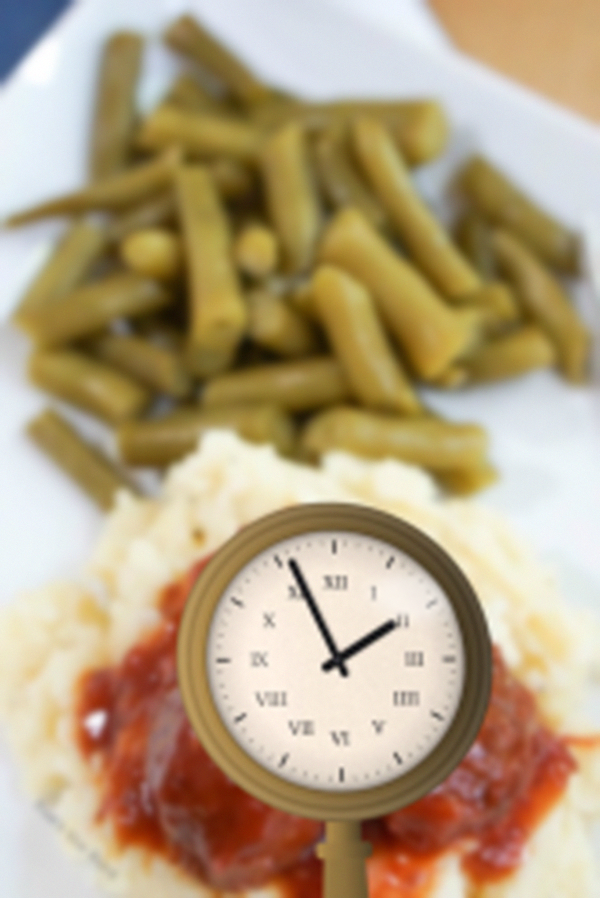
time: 1:56
